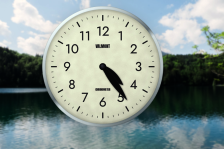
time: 4:24
